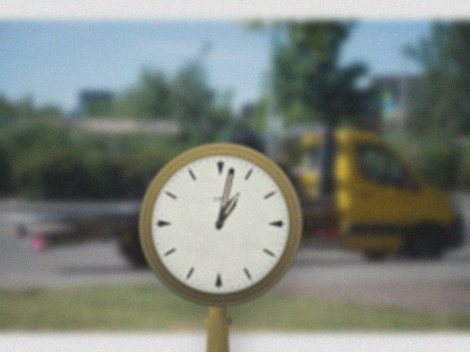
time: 1:02
